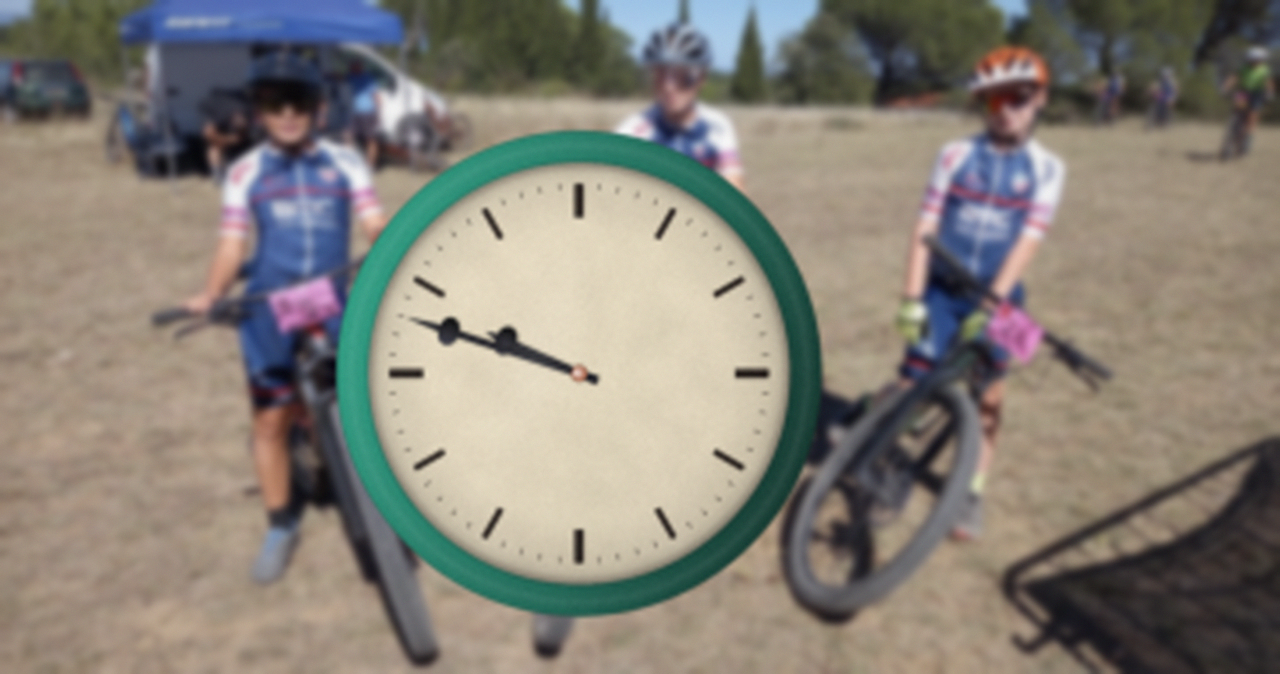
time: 9:48
